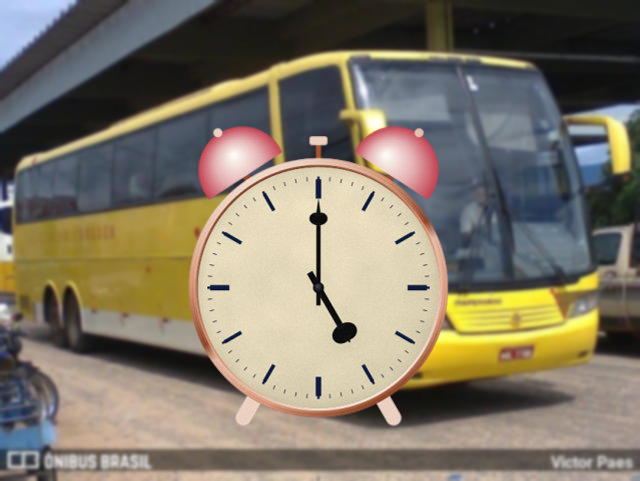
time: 5:00
